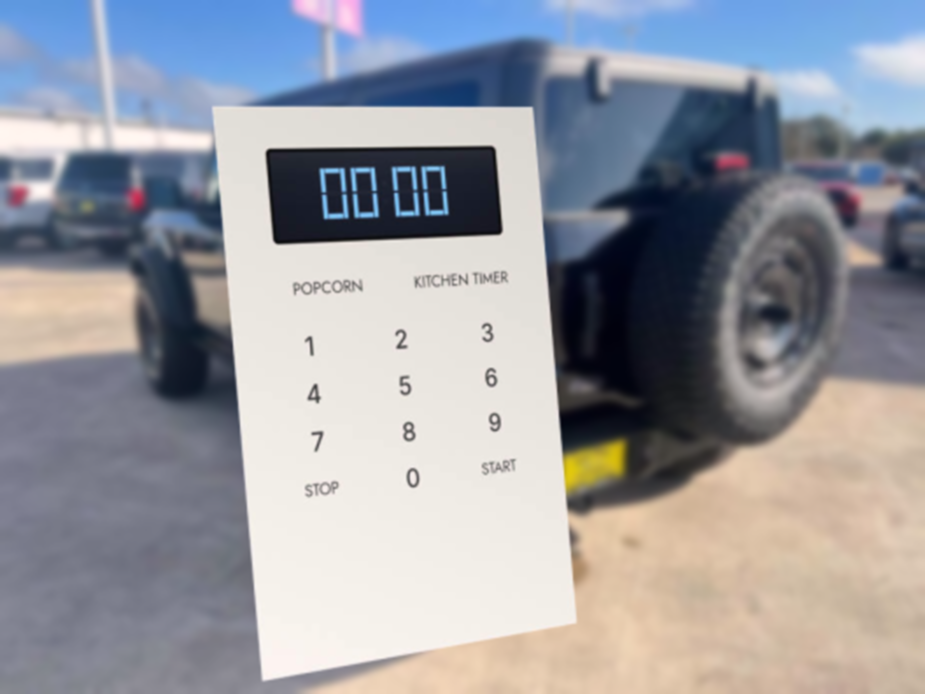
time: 0:00
